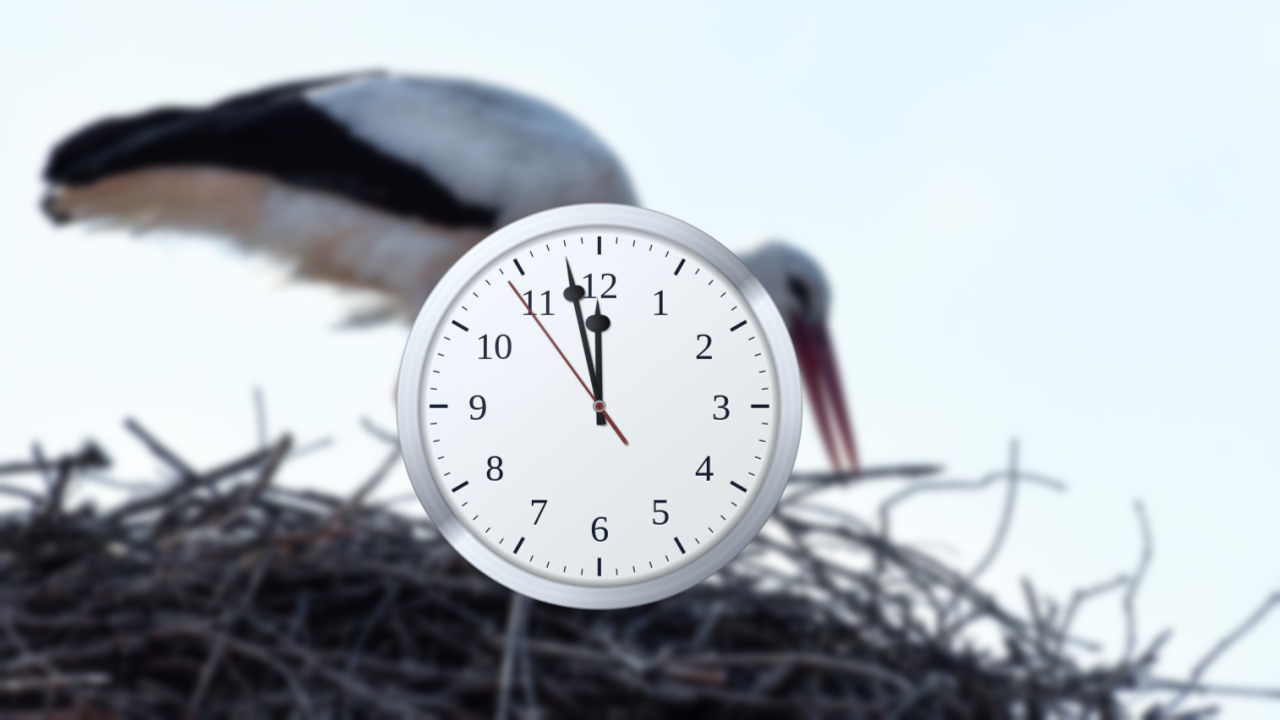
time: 11:57:54
